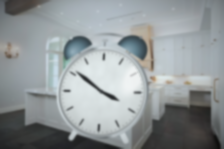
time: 3:51
